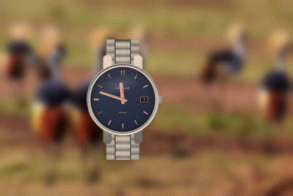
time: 11:48
